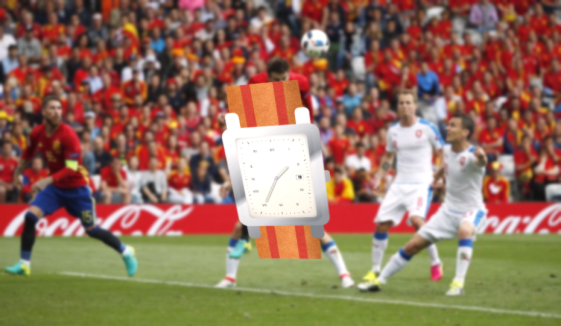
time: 1:35
